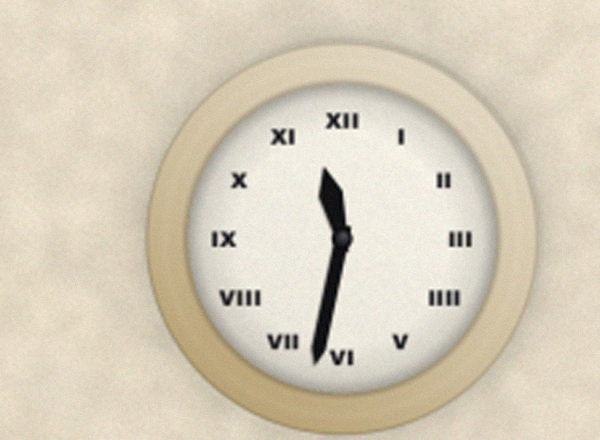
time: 11:32
